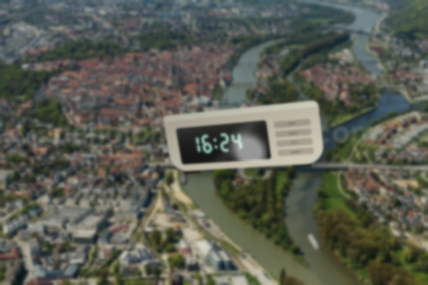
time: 16:24
